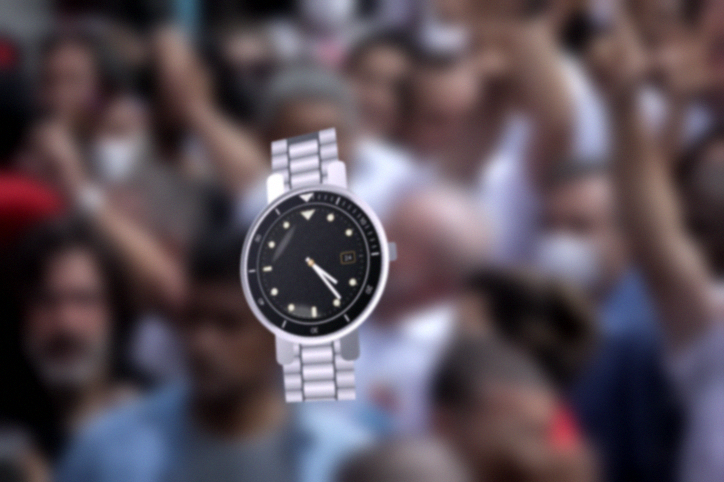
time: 4:24
